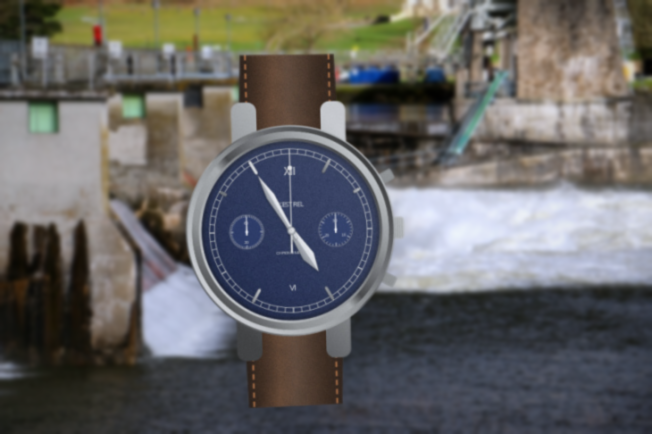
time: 4:55
